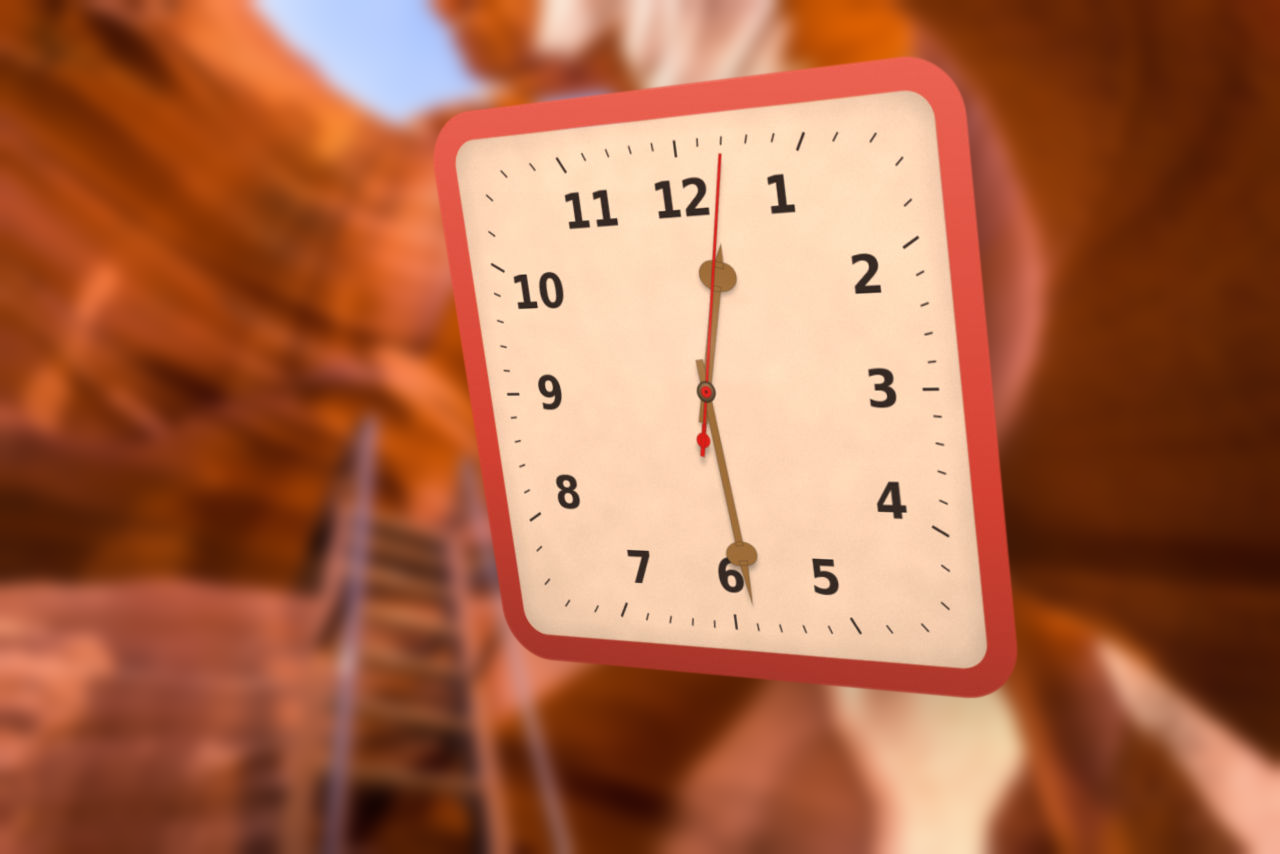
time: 12:29:02
